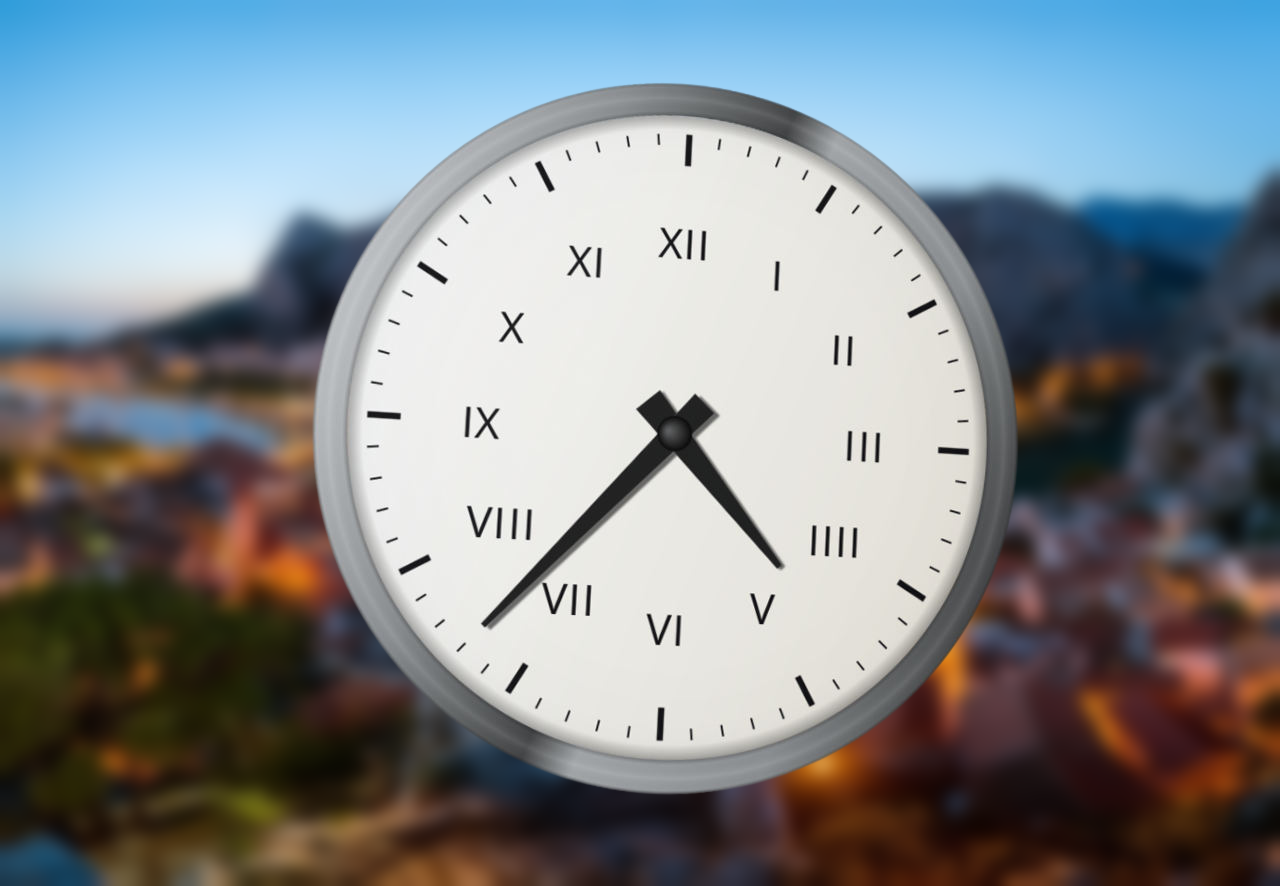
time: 4:37
